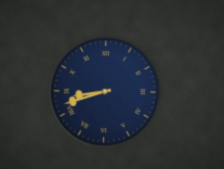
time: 8:42
